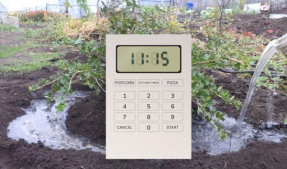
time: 11:15
